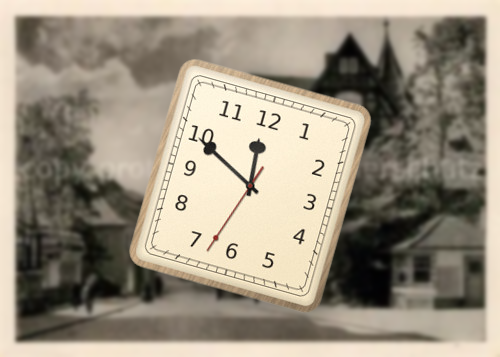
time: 11:49:33
